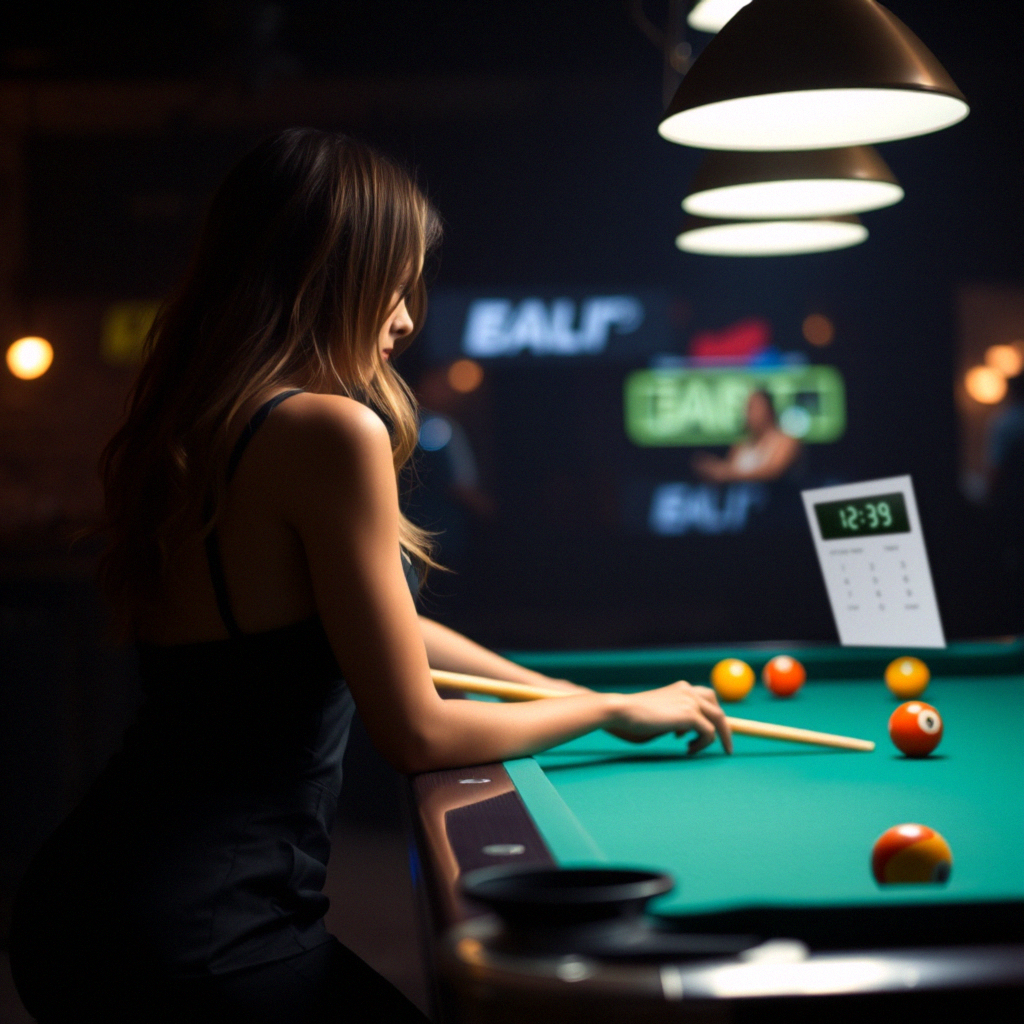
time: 12:39
